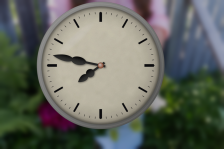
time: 7:47
